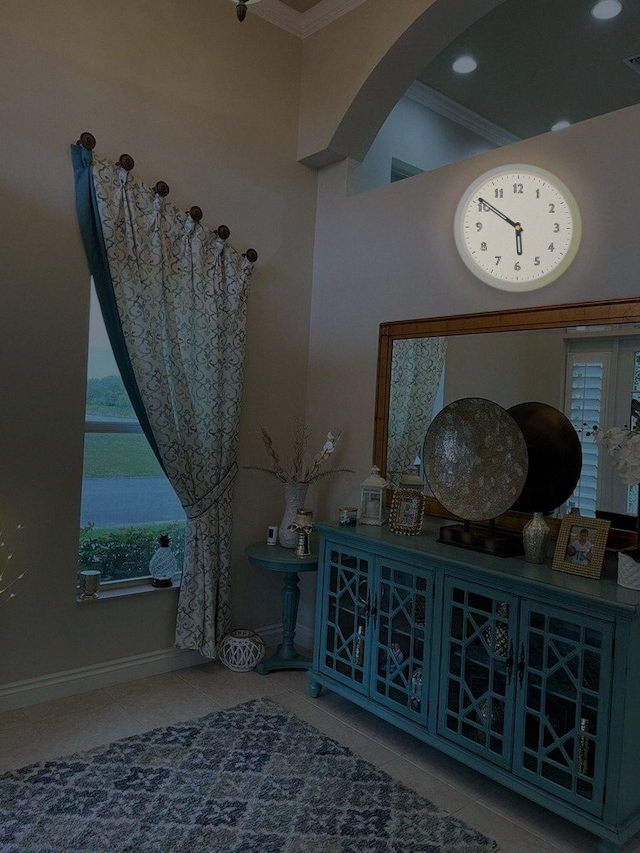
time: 5:51
